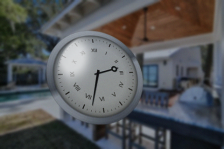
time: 2:33
